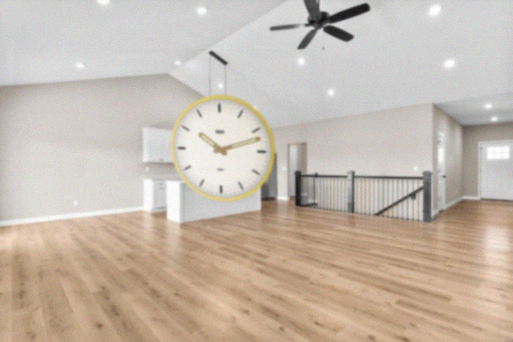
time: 10:12
